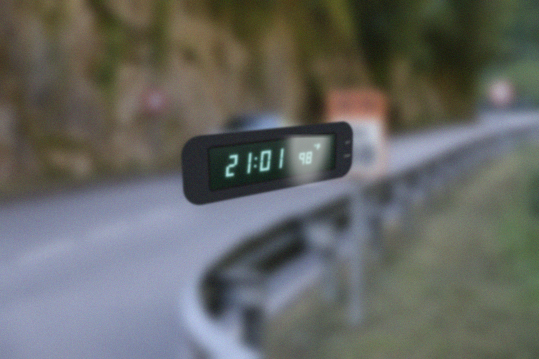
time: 21:01
